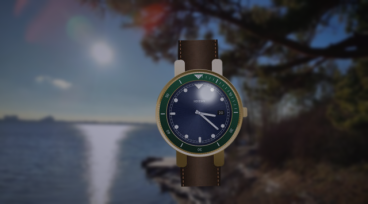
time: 3:22
